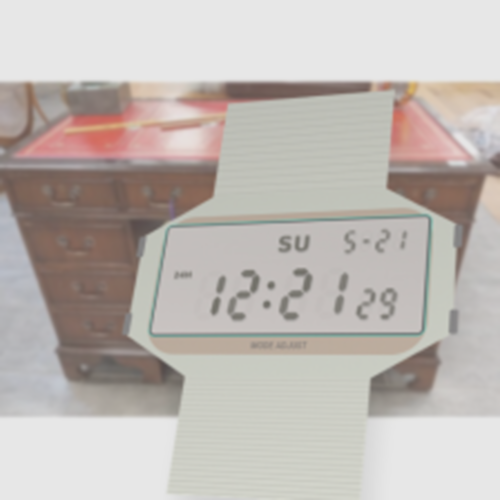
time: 12:21:29
